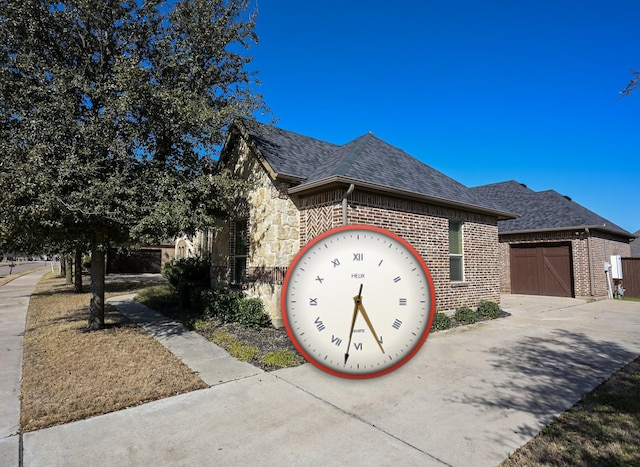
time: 6:25:32
